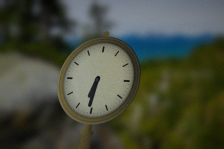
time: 6:31
